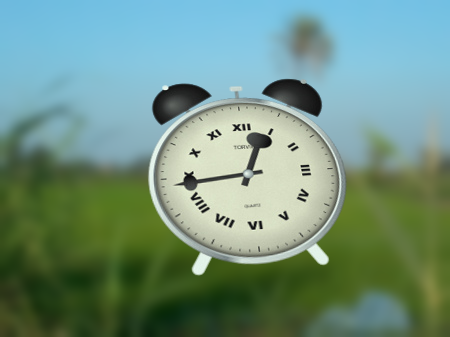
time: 12:44
